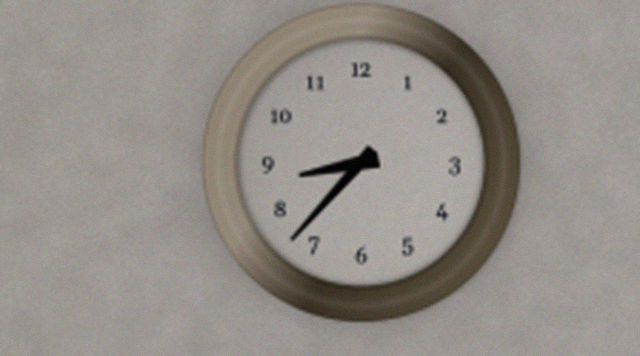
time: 8:37
